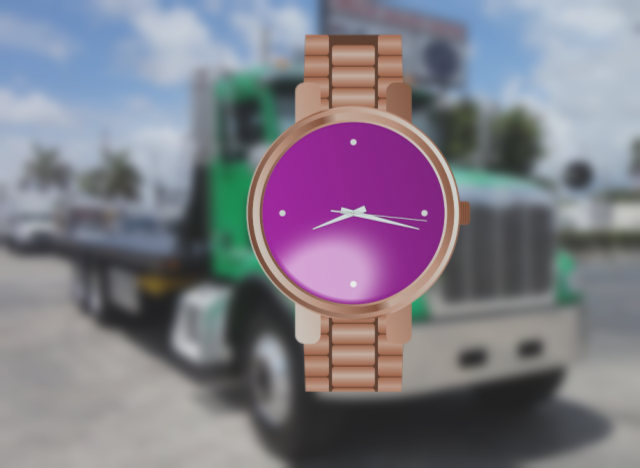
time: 8:17:16
